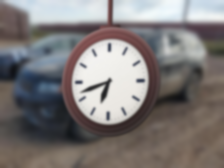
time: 6:42
